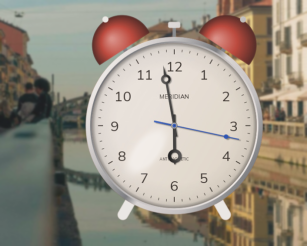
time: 5:58:17
